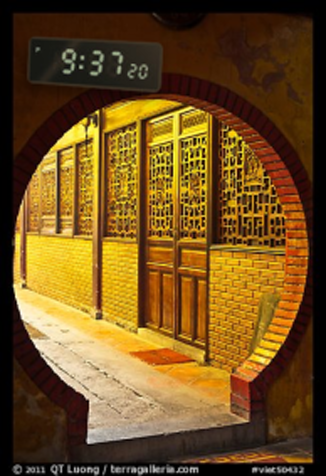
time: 9:37:20
